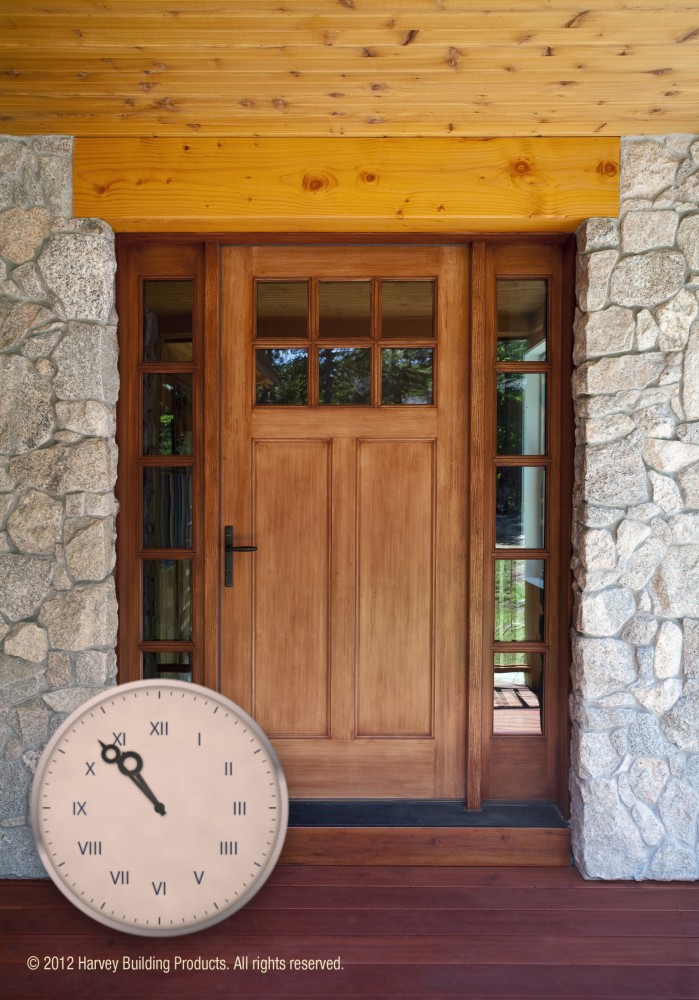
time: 10:53
